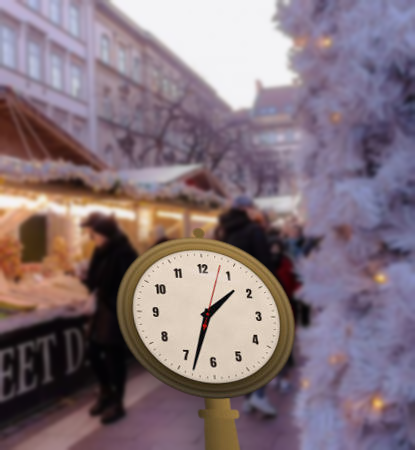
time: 1:33:03
